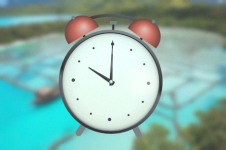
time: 10:00
